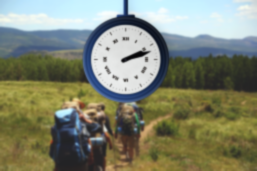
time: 2:12
